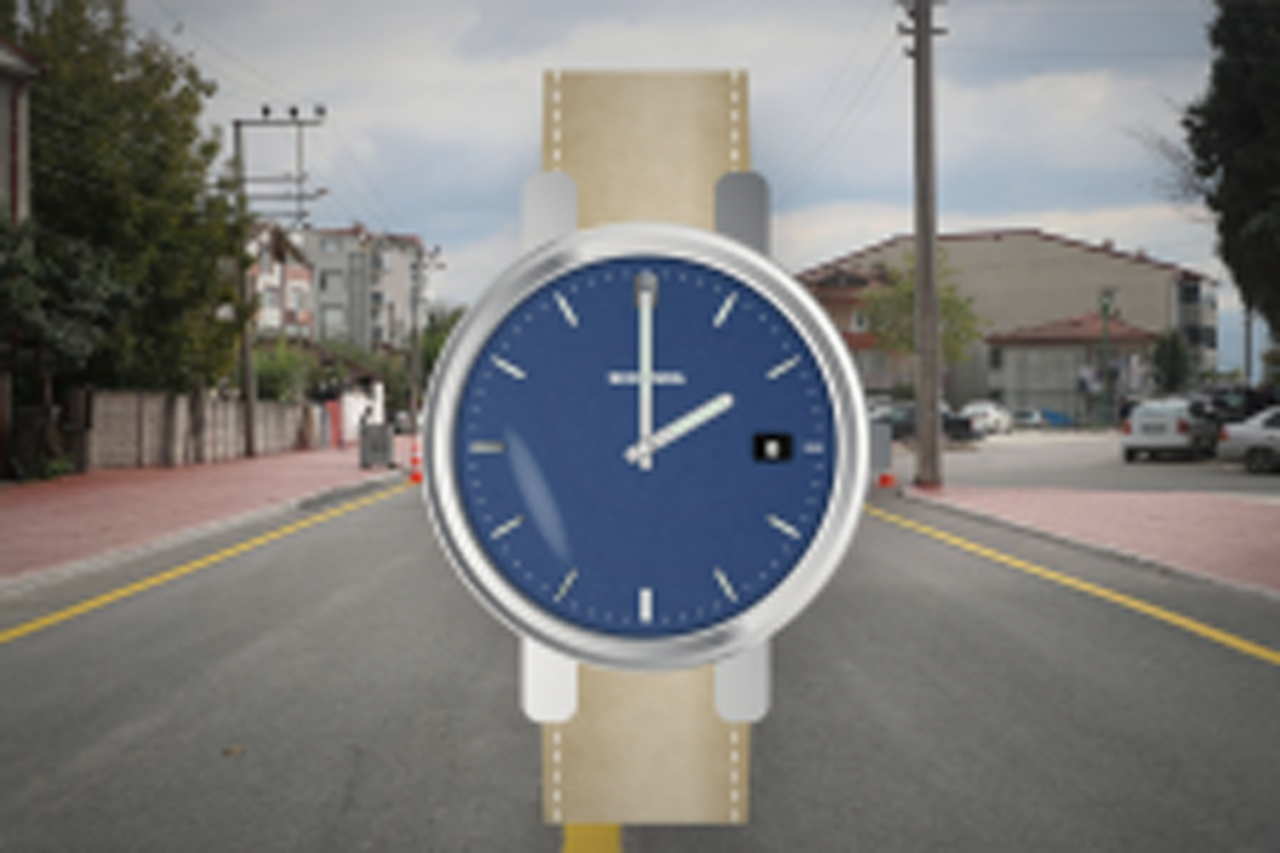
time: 2:00
